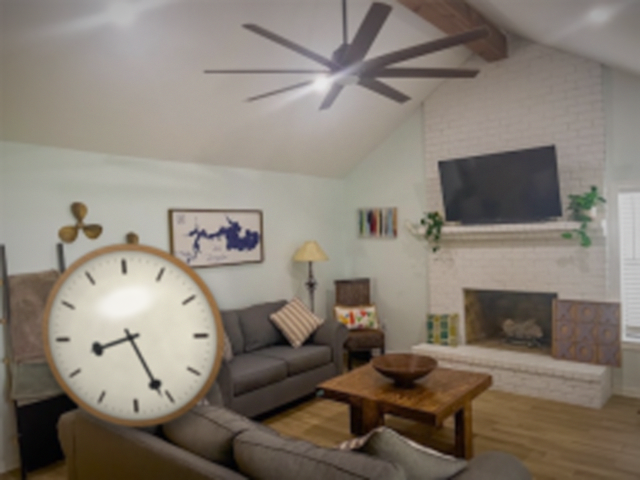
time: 8:26
